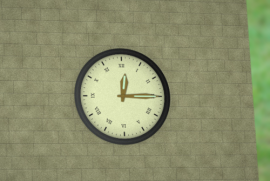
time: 12:15
